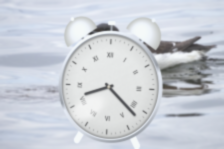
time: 8:22
